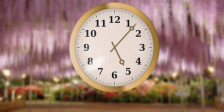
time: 5:07
